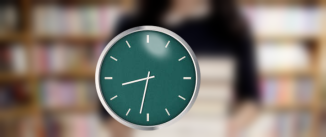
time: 8:32
